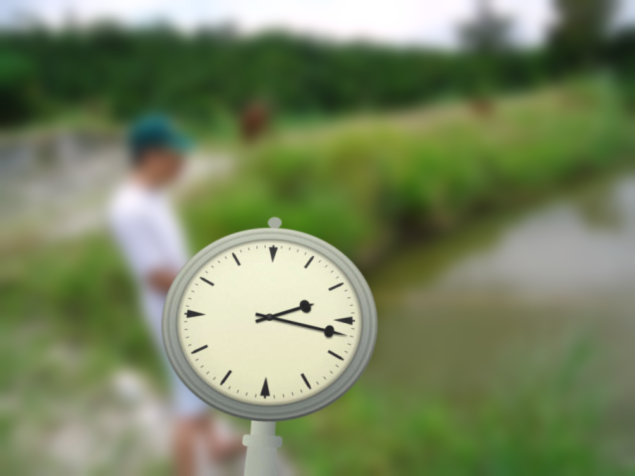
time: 2:17
